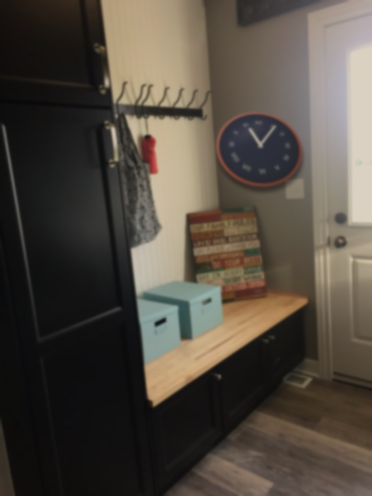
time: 11:06
